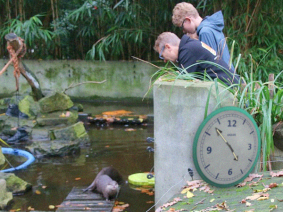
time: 4:53
